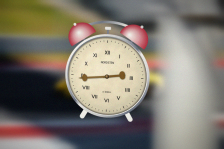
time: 2:44
